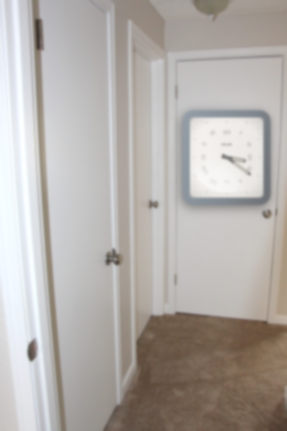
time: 3:21
